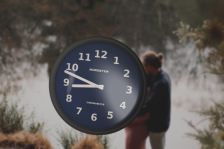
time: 8:48
